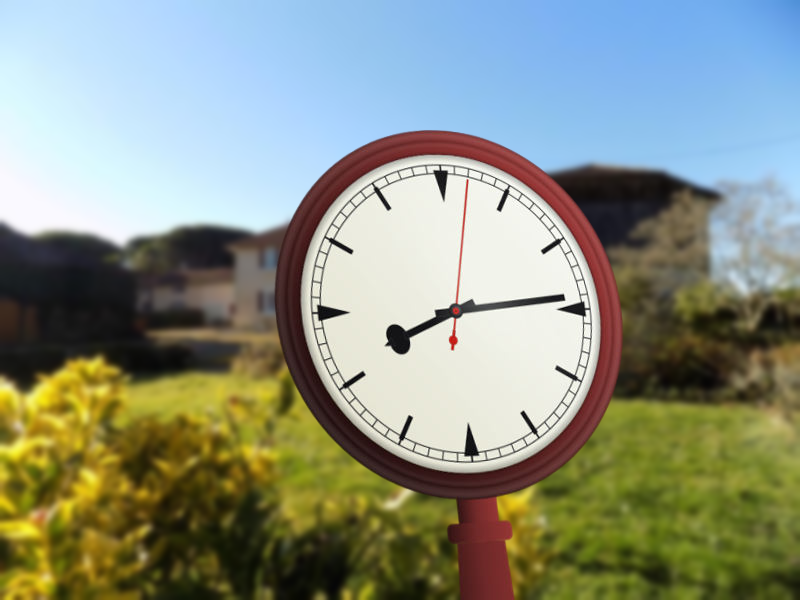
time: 8:14:02
